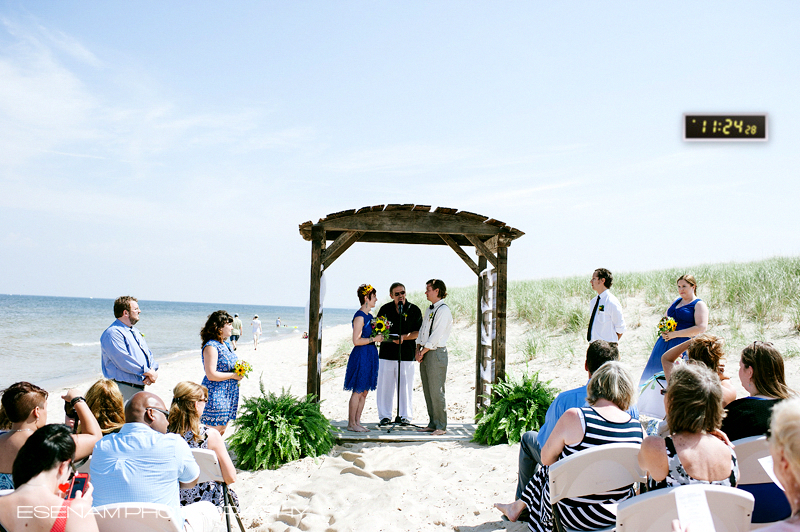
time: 11:24
